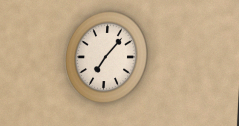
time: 7:07
